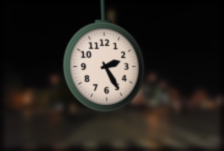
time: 2:25
